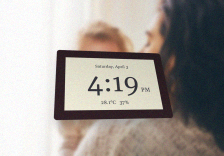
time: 4:19
